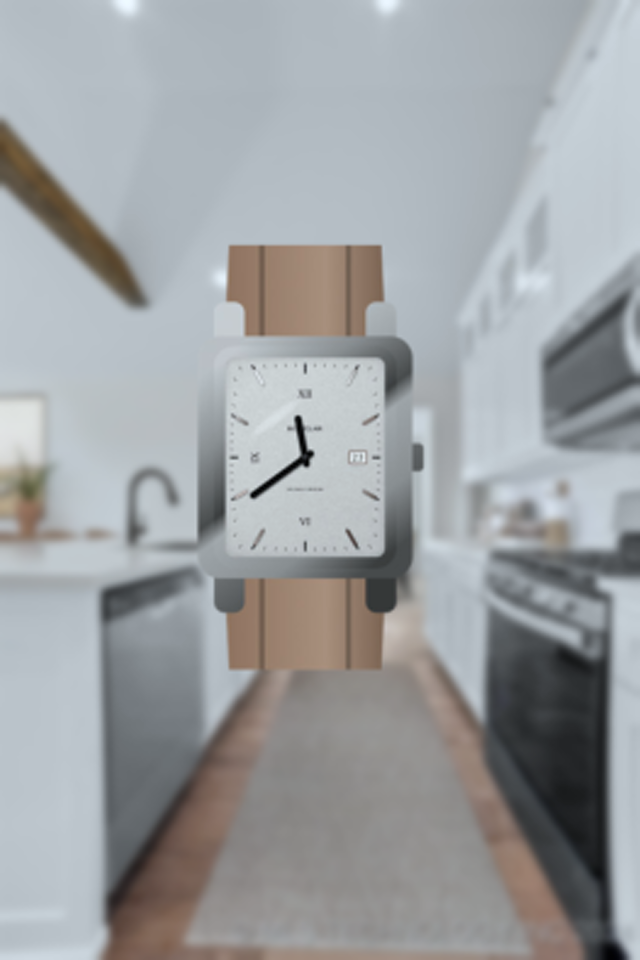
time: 11:39
